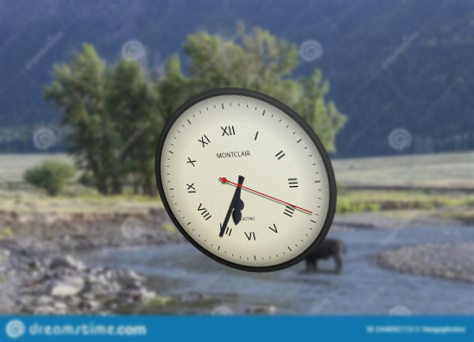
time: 6:35:19
